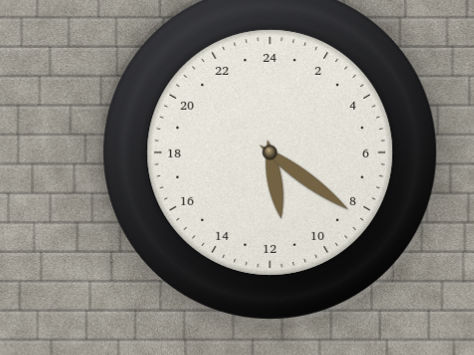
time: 11:21
